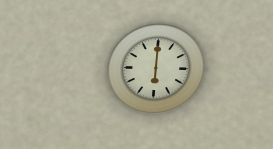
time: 6:00
